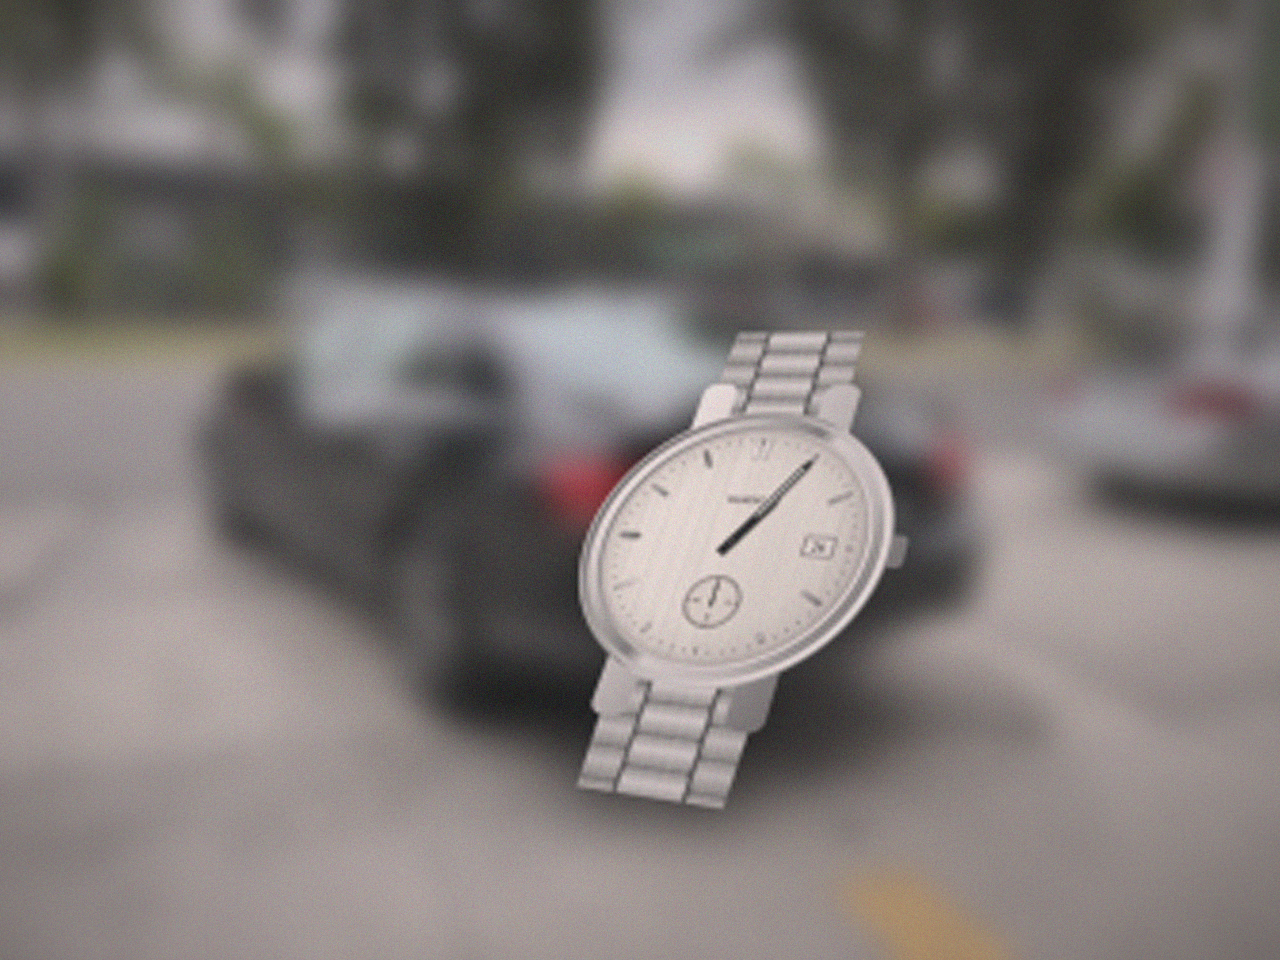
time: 1:05
